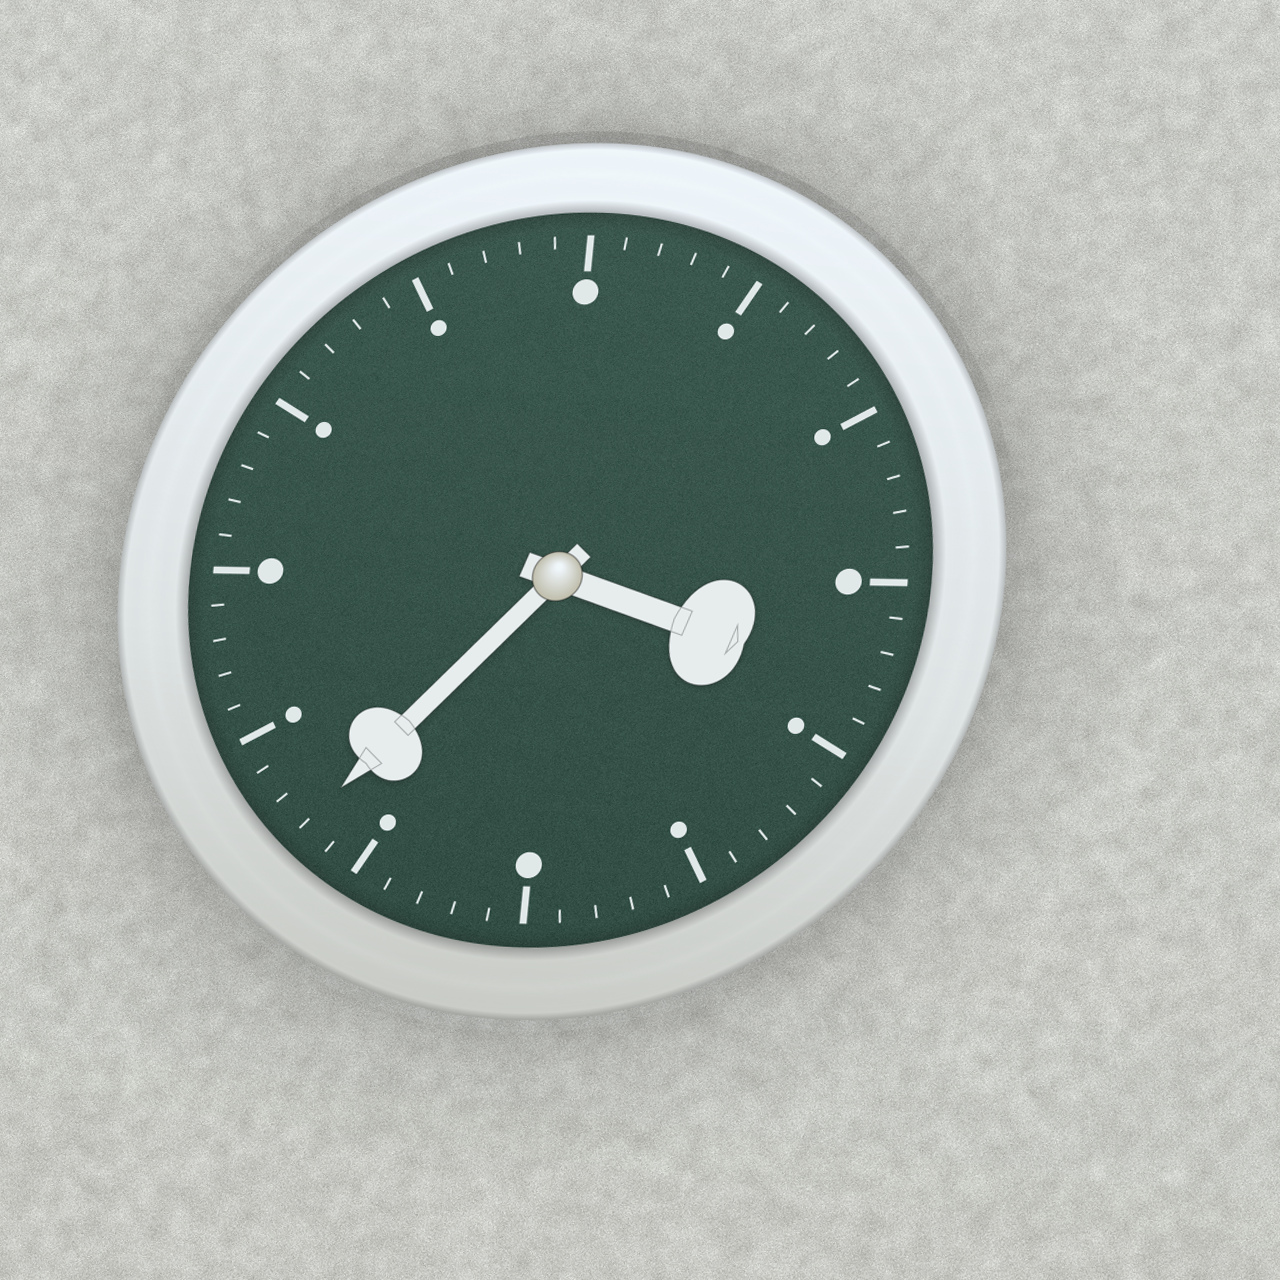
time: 3:37
